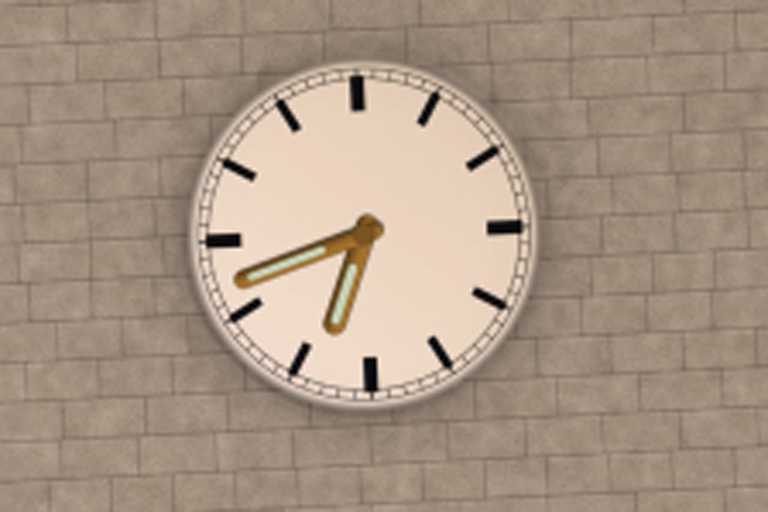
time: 6:42
